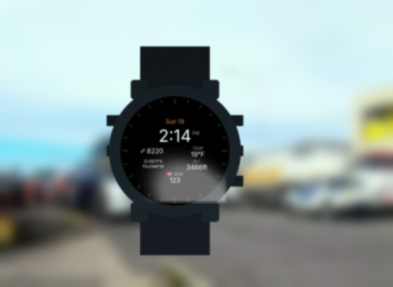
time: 2:14
